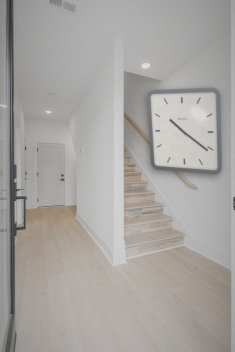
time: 10:21
